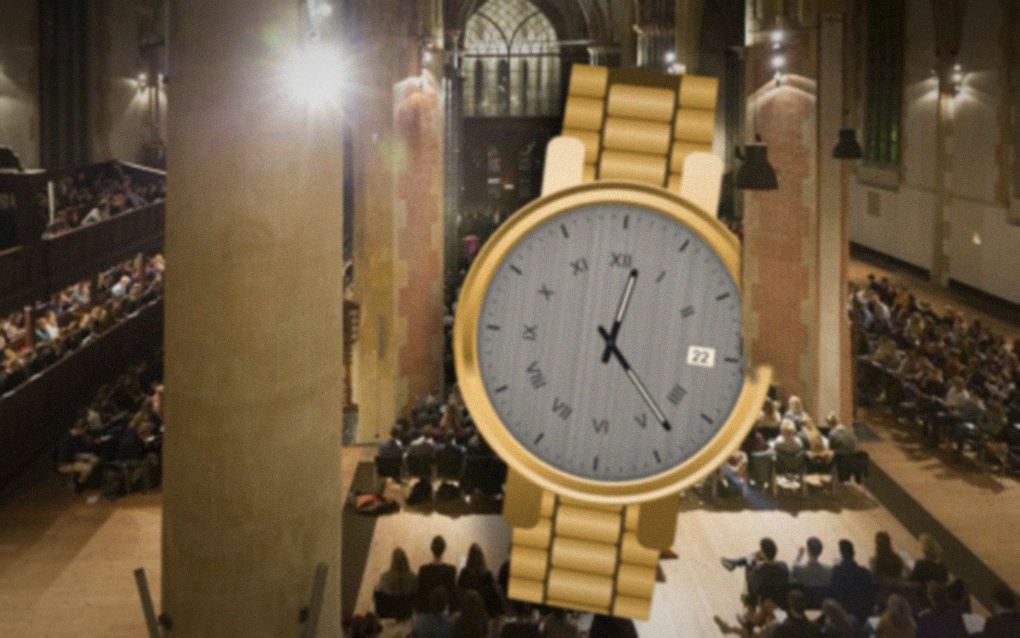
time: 12:23
